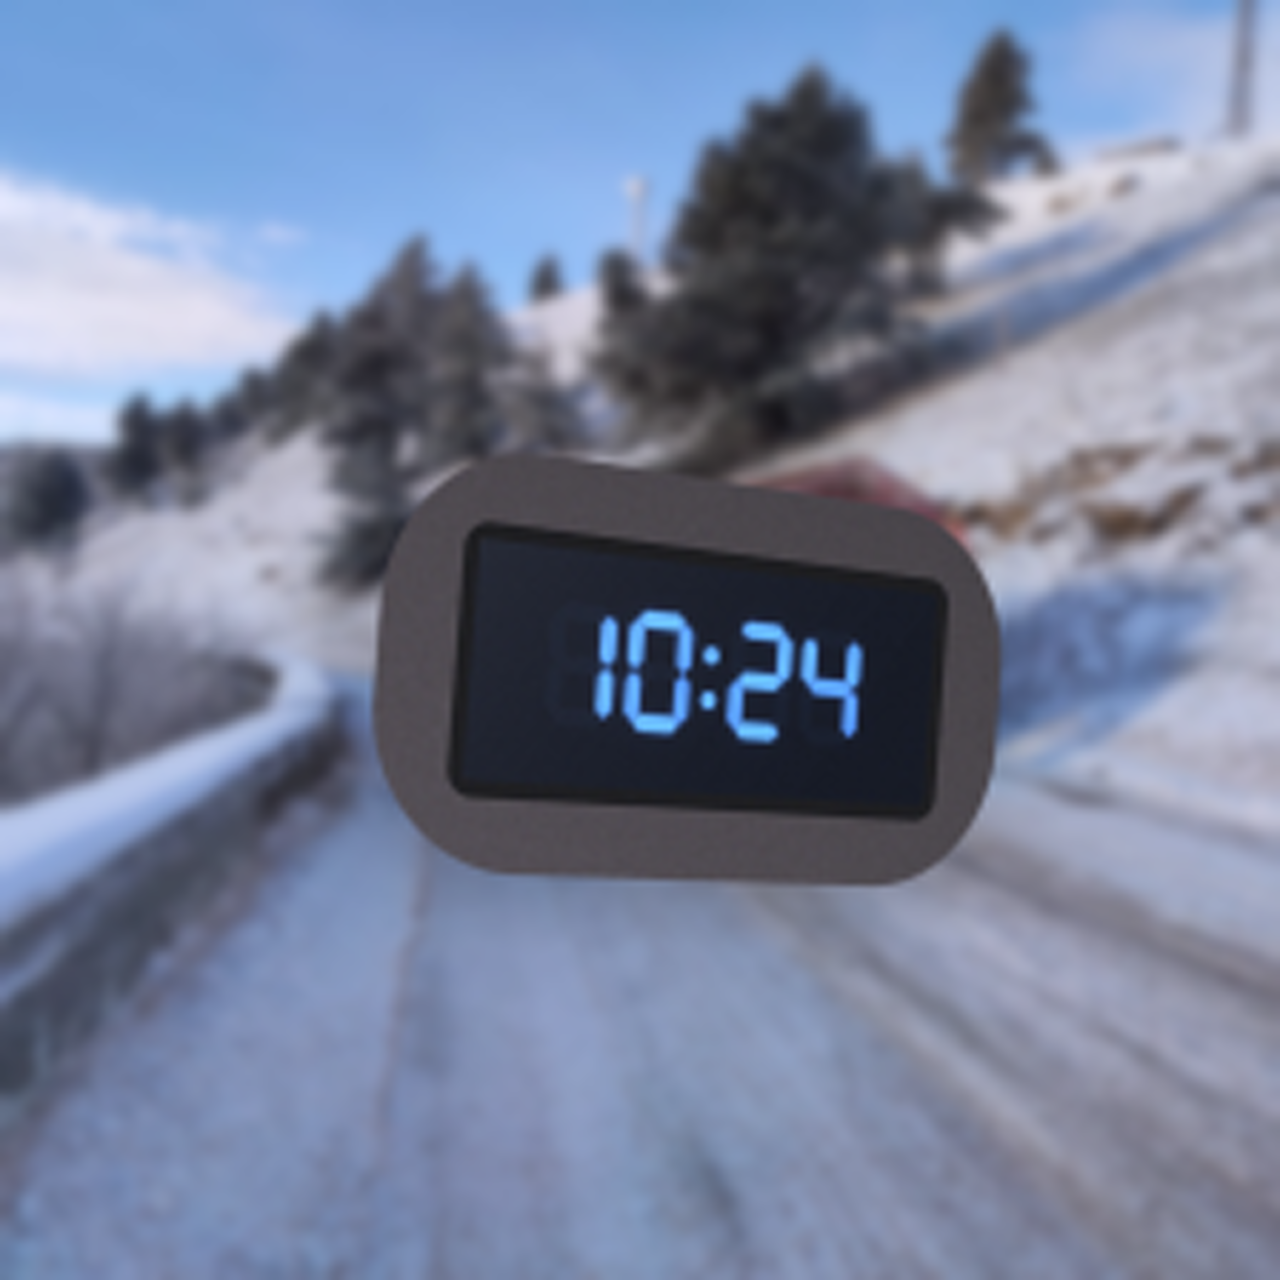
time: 10:24
